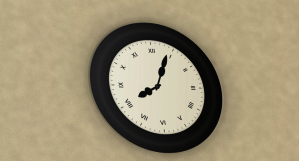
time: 8:04
